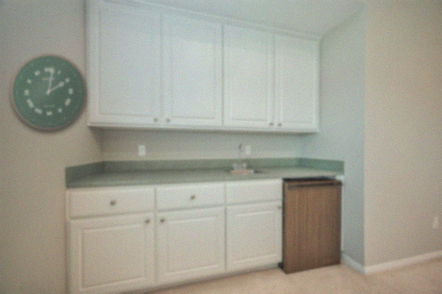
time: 2:02
